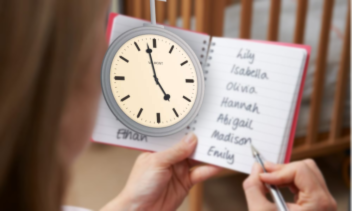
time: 4:58
